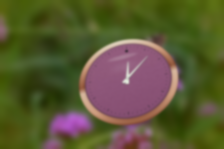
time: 12:07
